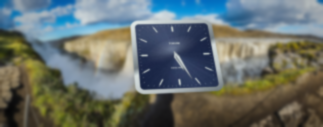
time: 5:26
